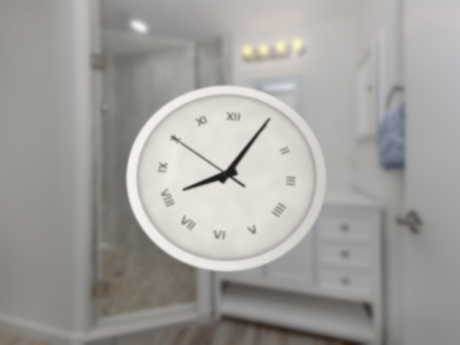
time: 8:04:50
